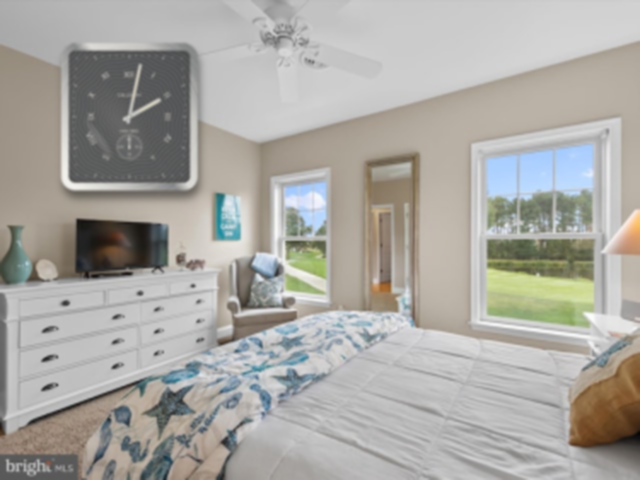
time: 2:02
